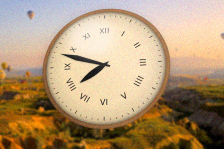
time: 7:48
